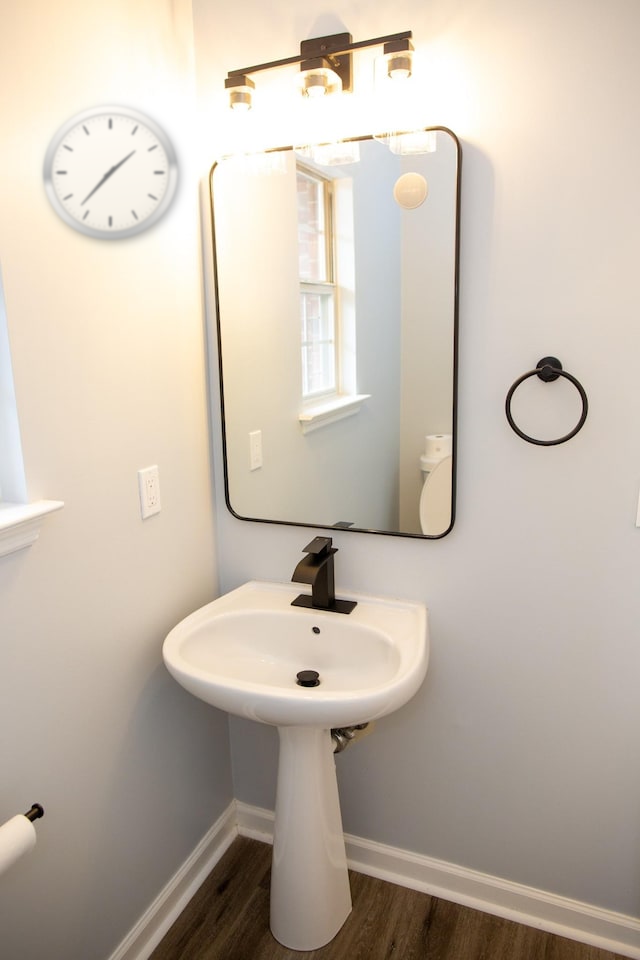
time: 1:37
